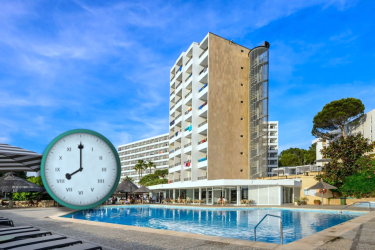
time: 8:00
